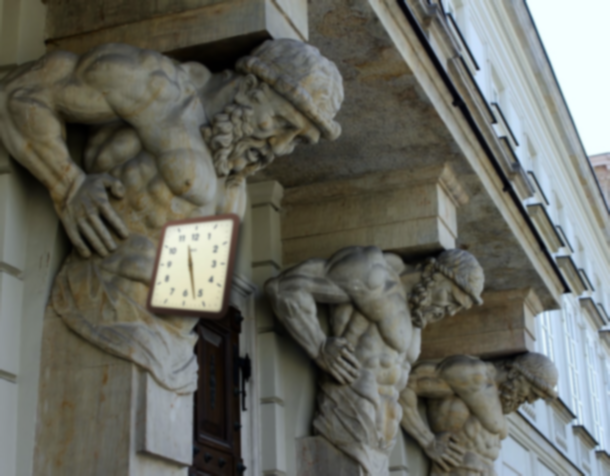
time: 11:27
